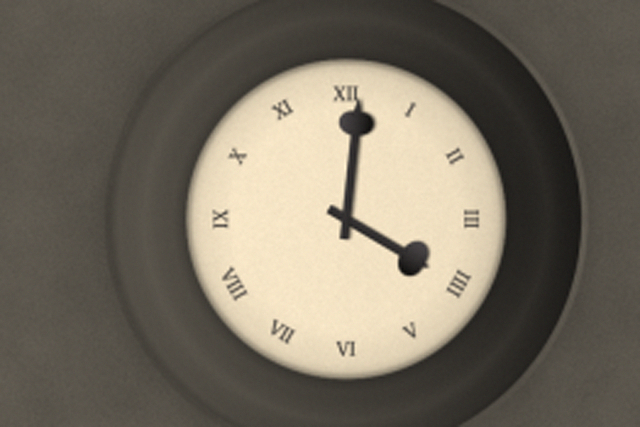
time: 4:01
